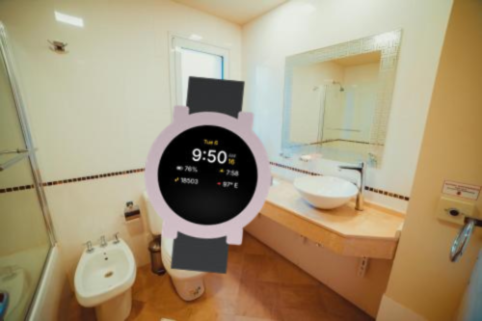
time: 9:50
